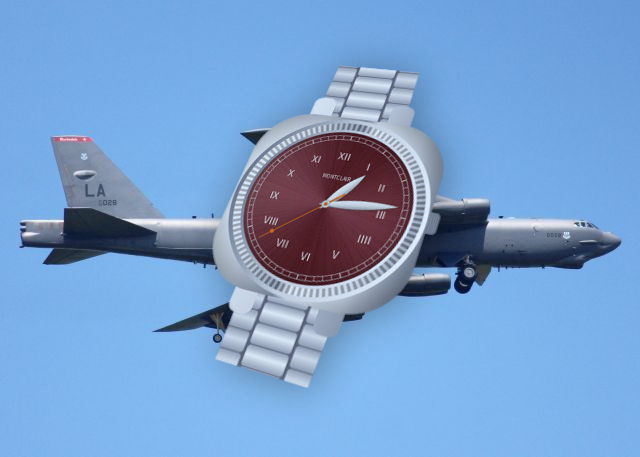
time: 1:13:38
